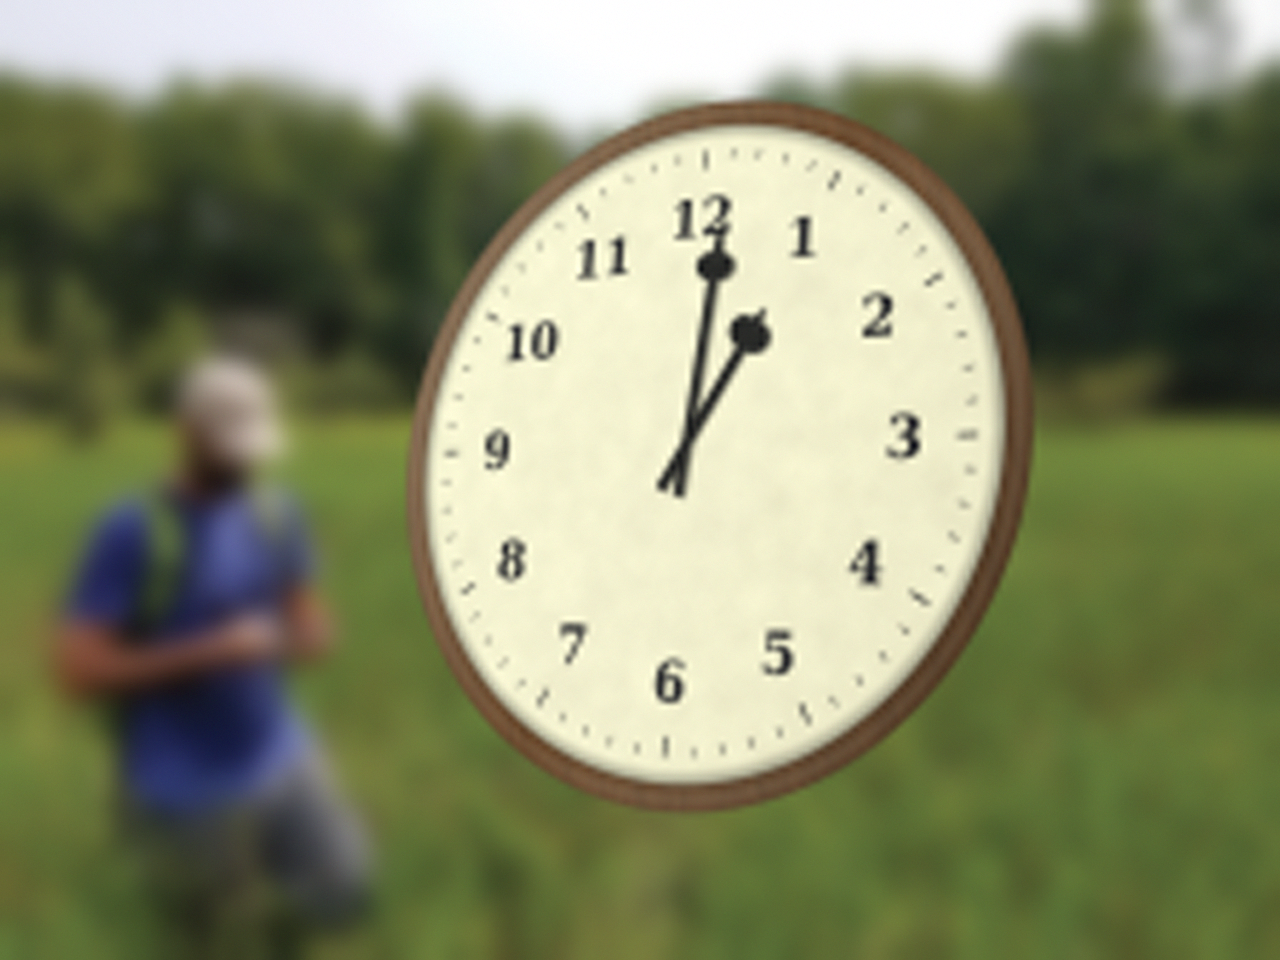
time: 1:01
